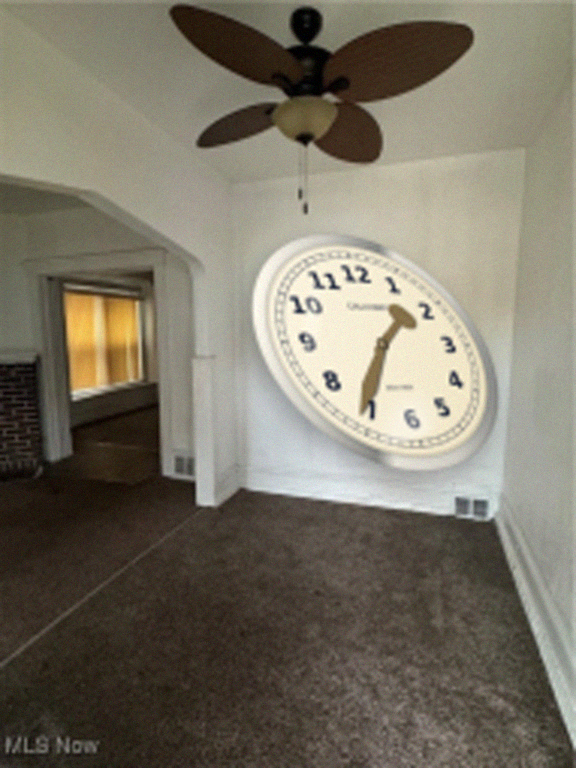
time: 1:36
